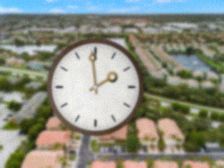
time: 1:59
